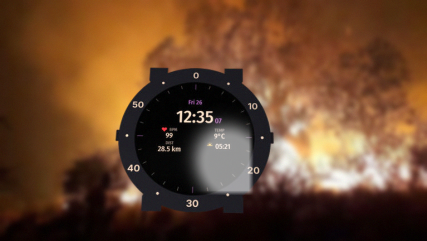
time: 12:35:07
